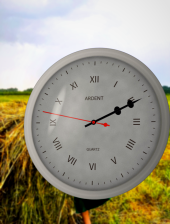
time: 2:10:47
